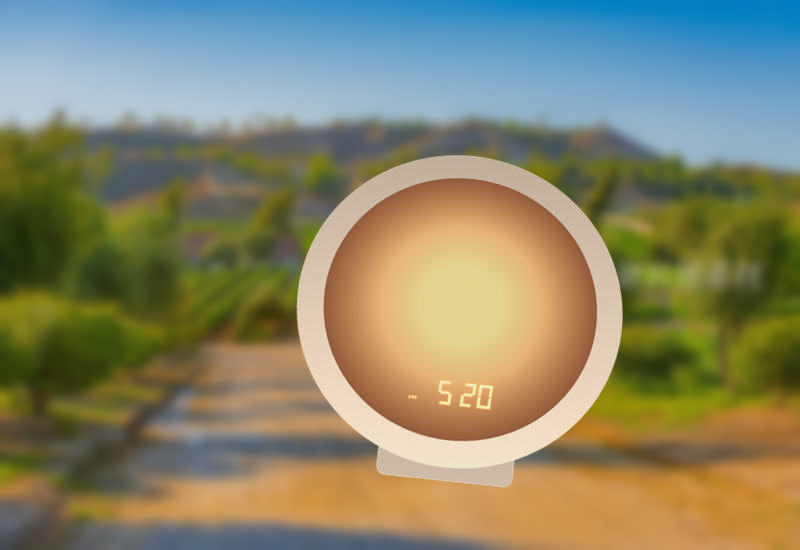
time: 5:20
